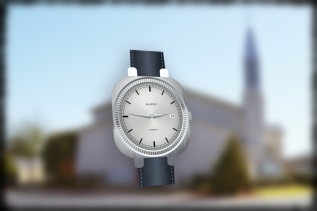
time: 2:46
